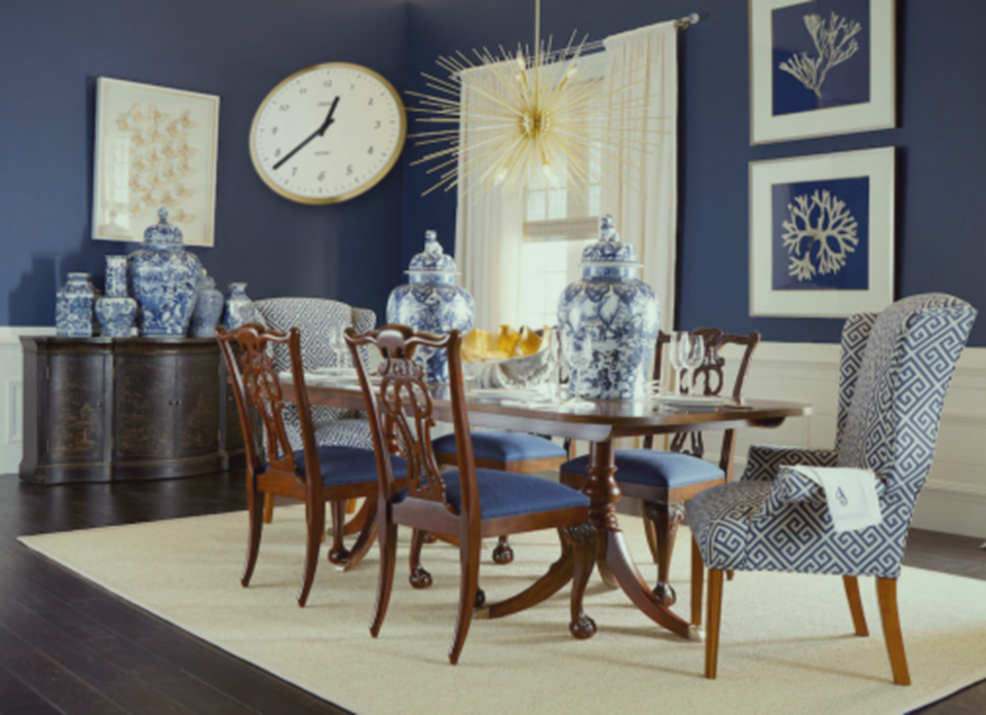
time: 12:38
